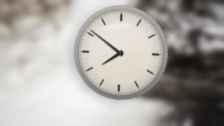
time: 7:51
